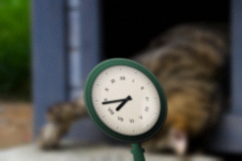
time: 7:44
